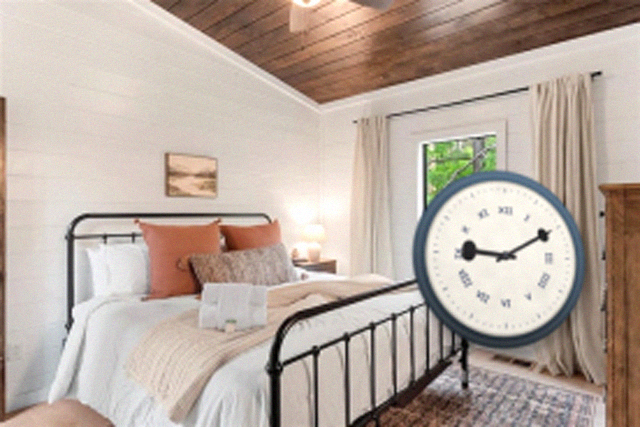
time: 9:10
